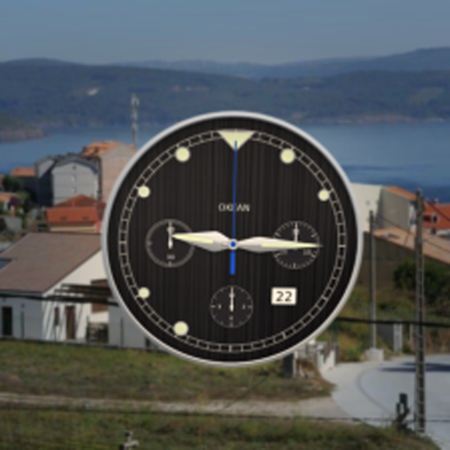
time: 9:15
